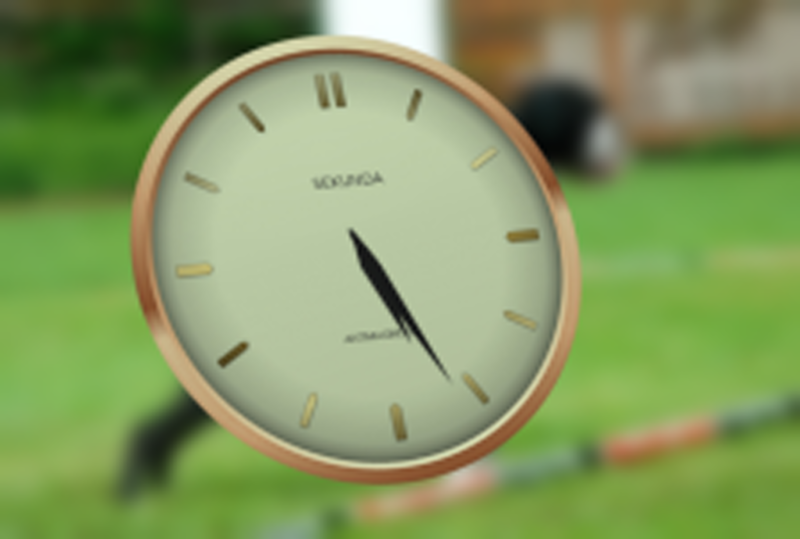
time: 5:26
